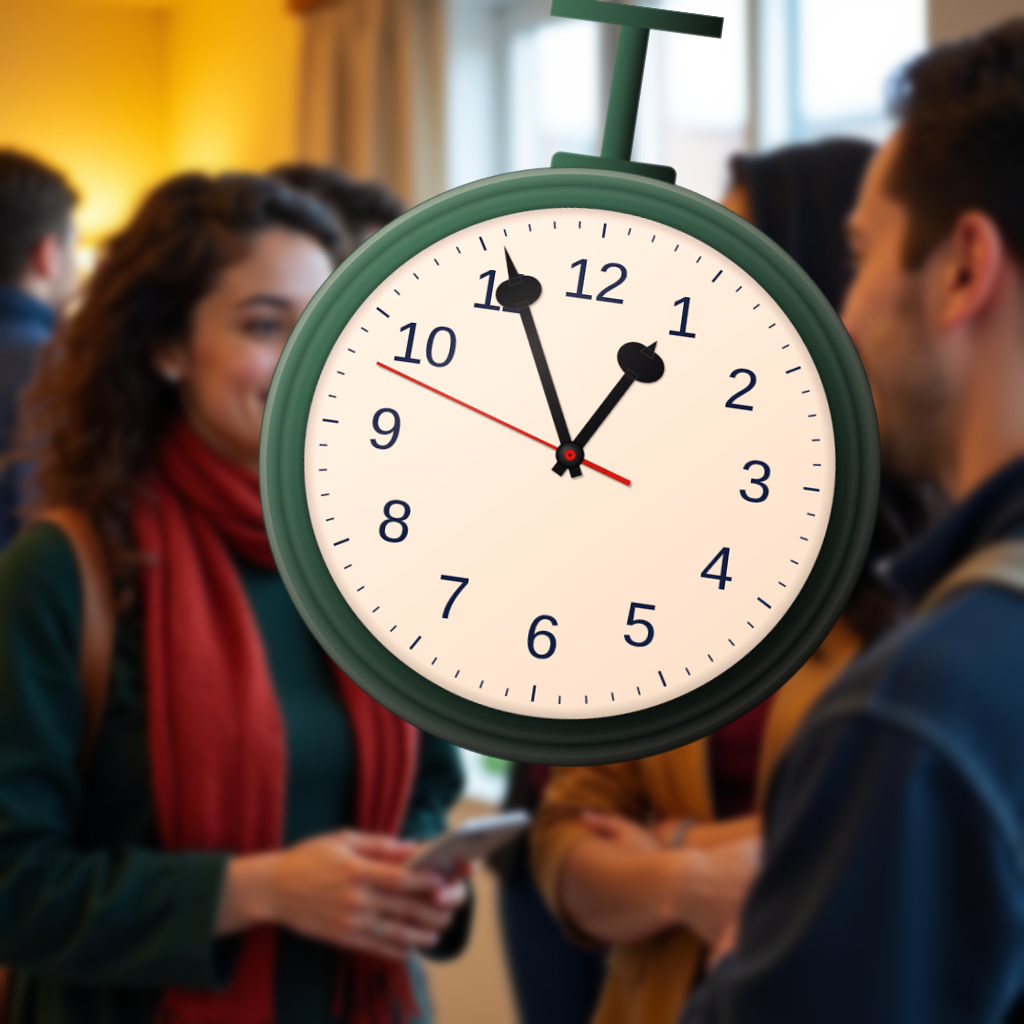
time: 12:55:48
